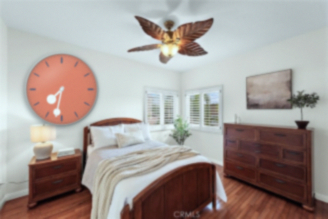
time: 7:32
